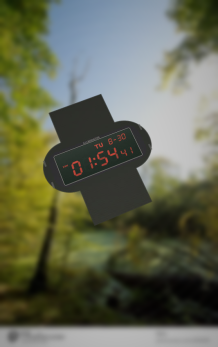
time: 1:54:41
